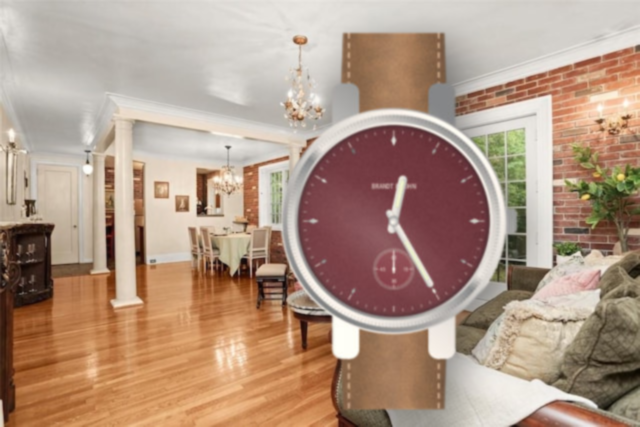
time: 12:25
